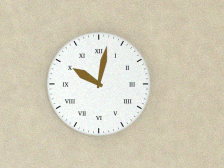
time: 10:02
